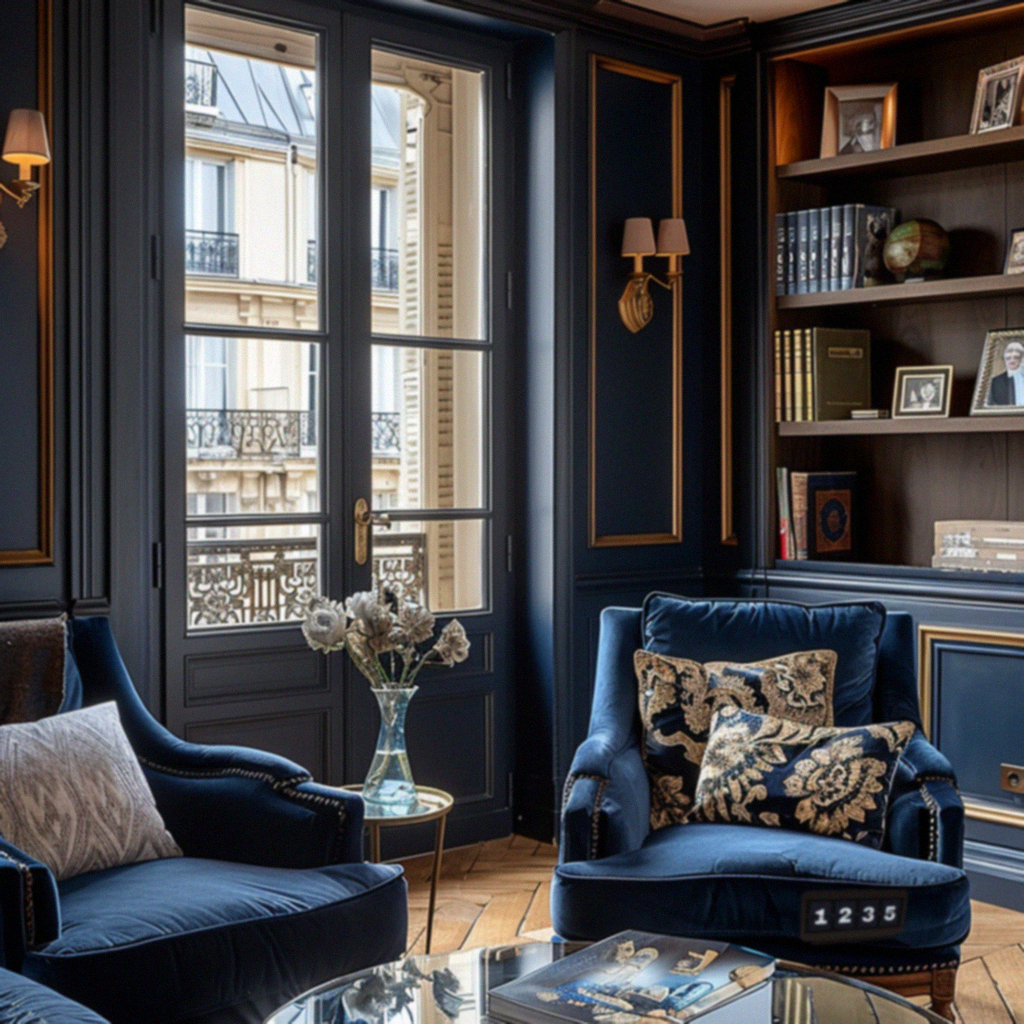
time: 12:35
